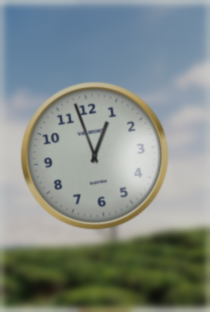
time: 12:58
